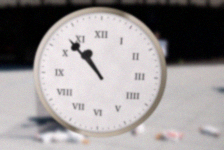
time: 10:53
